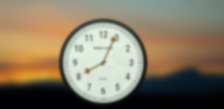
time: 8:04
